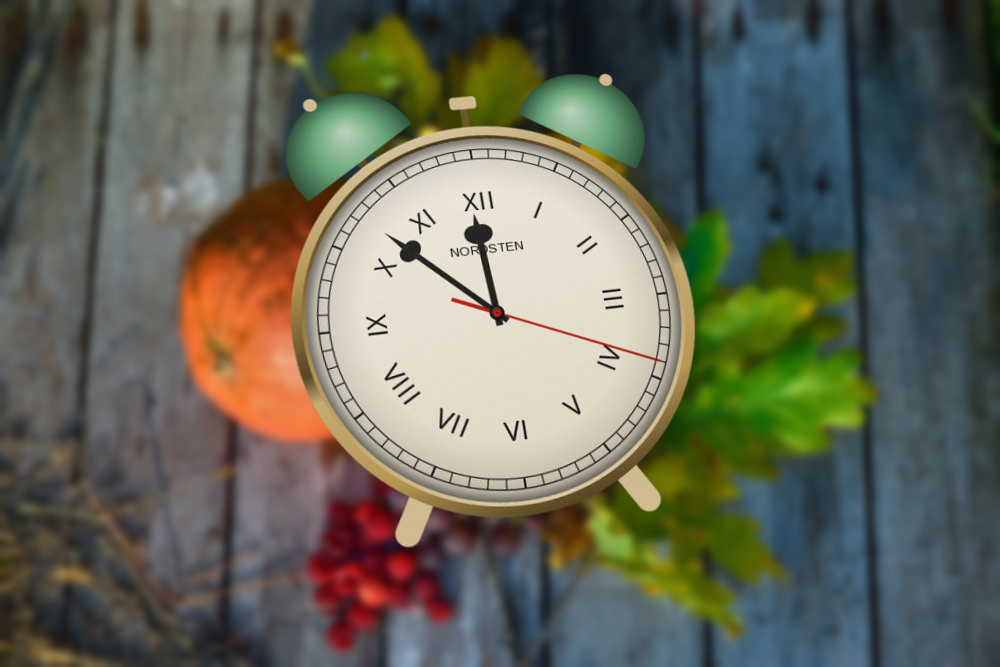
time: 11:52:19
